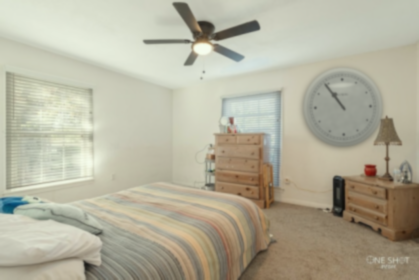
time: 10:54
